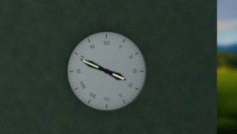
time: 3:49
